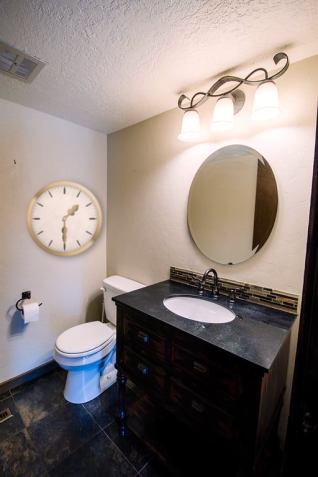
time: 1:30
